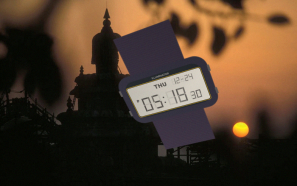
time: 5:18:30
